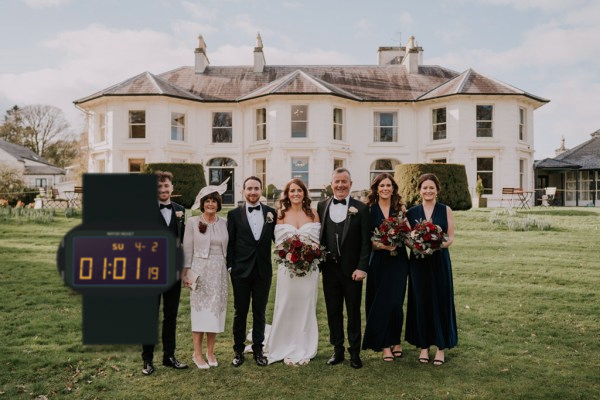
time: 1:01:19
